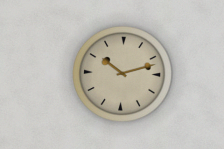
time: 10:12
